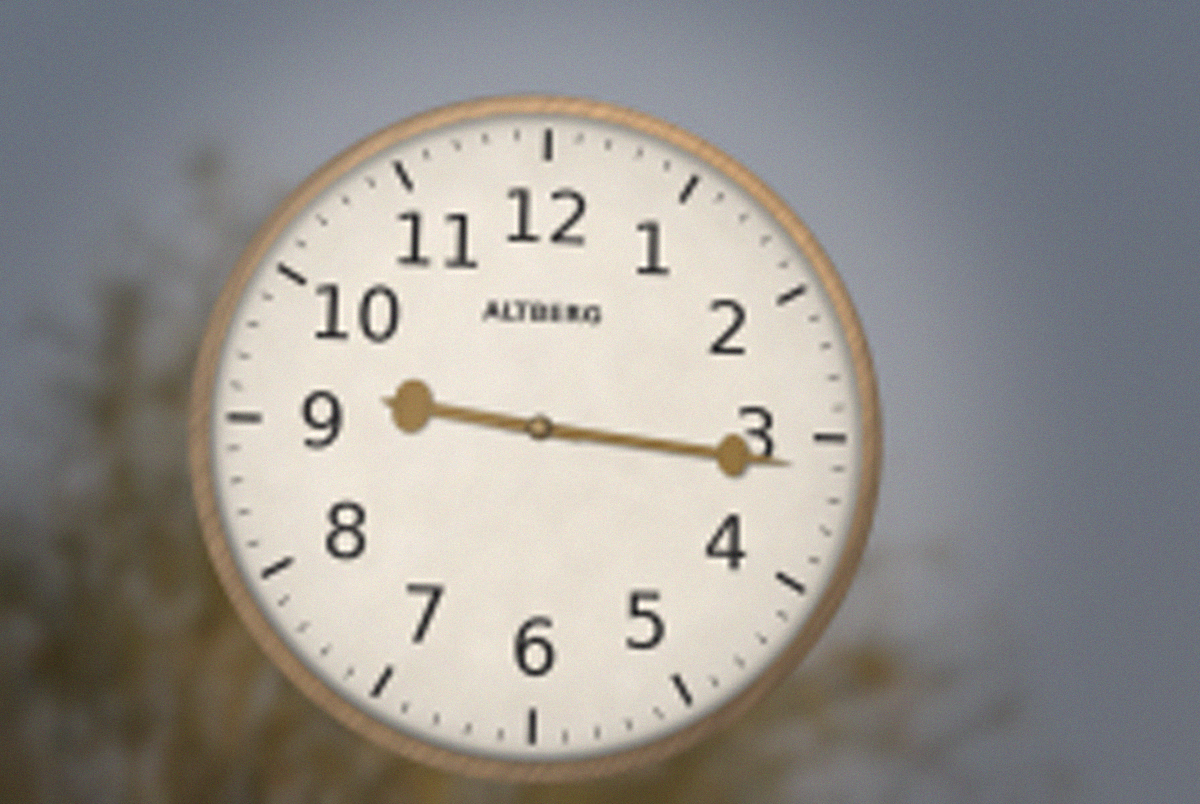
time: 9:16
